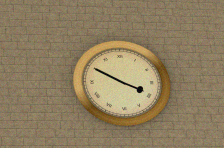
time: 3:50
